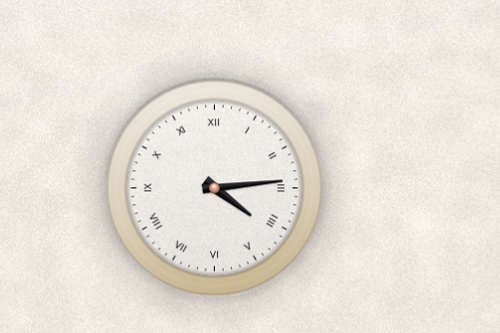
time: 4:14
